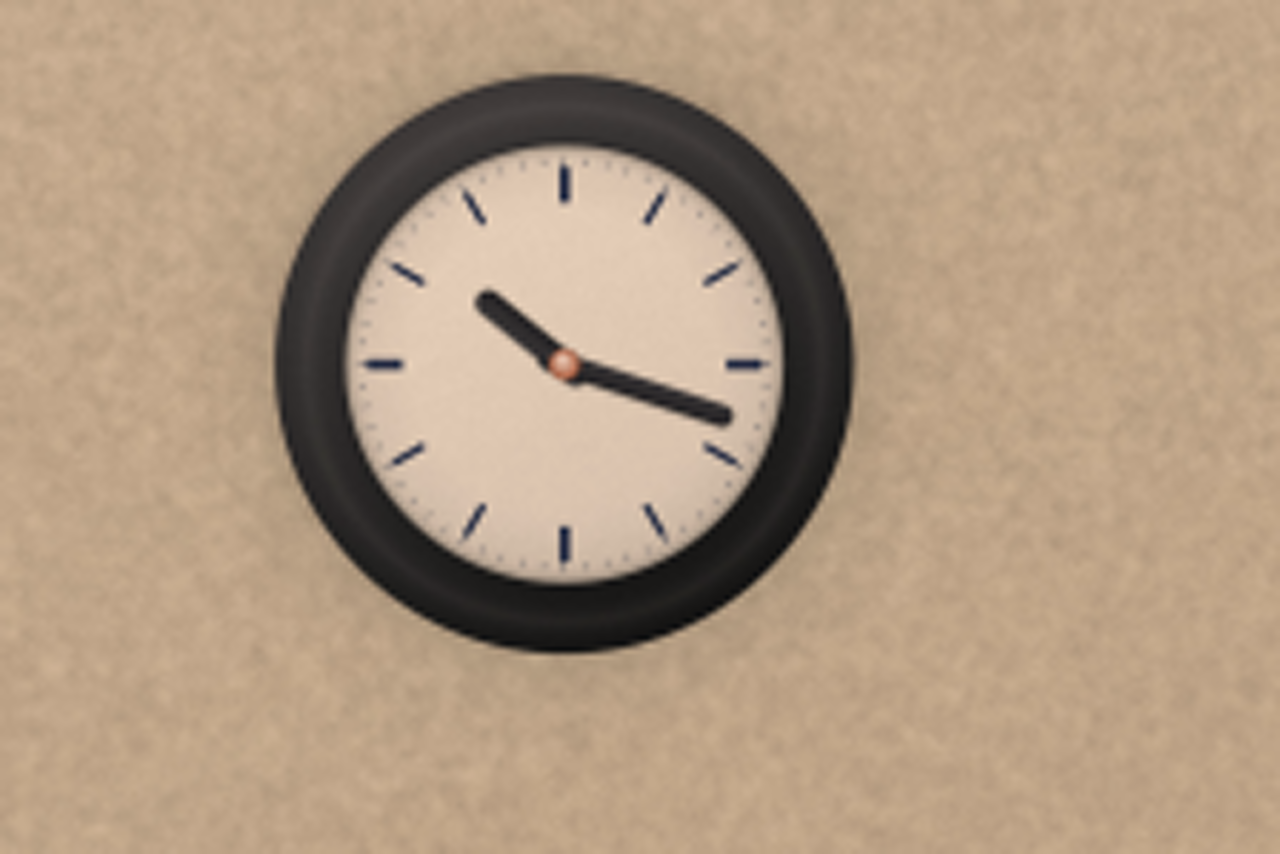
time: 10:18
